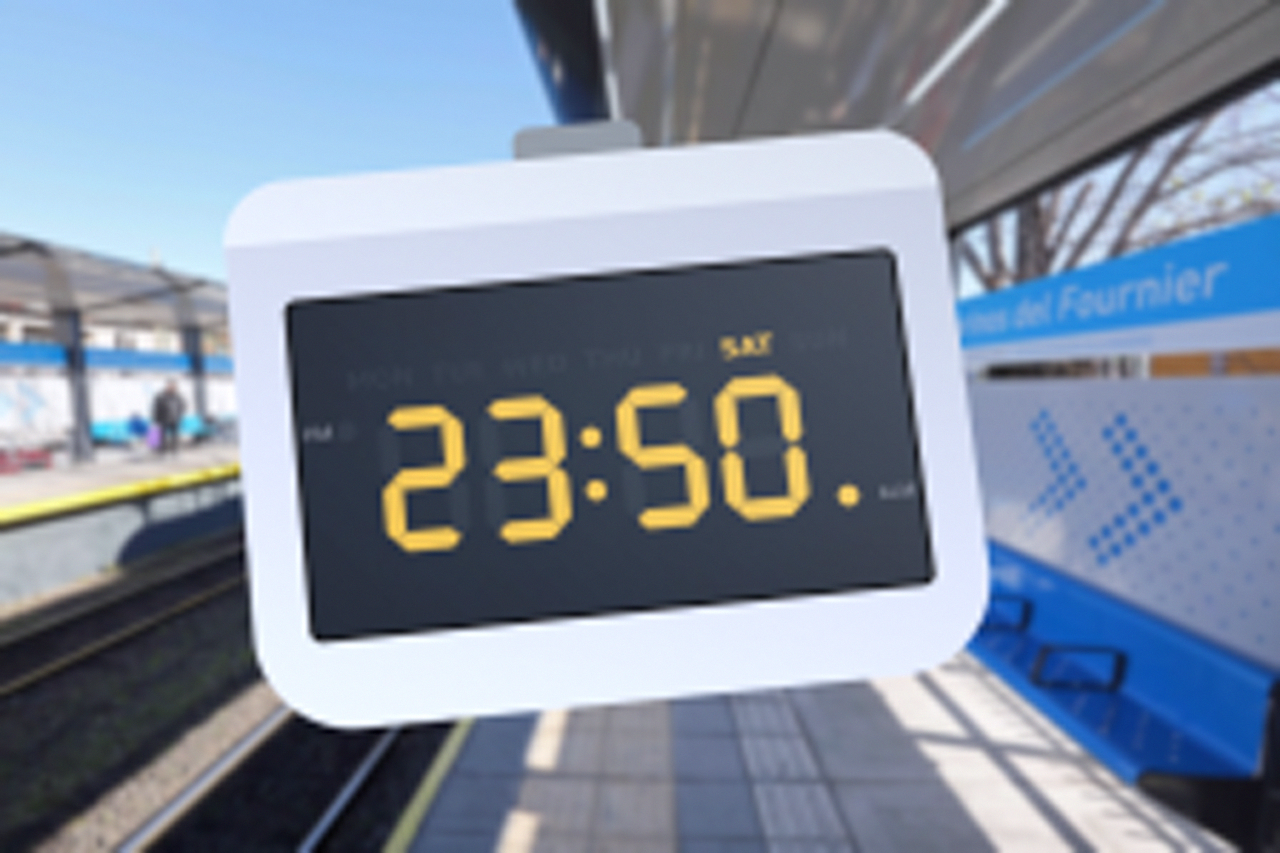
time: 23:50
